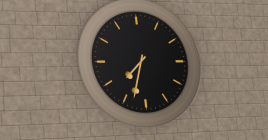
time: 7:33
